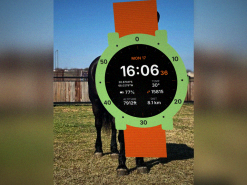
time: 16:06
